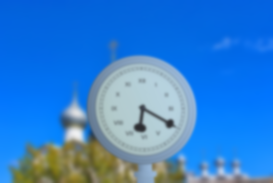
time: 6:20
